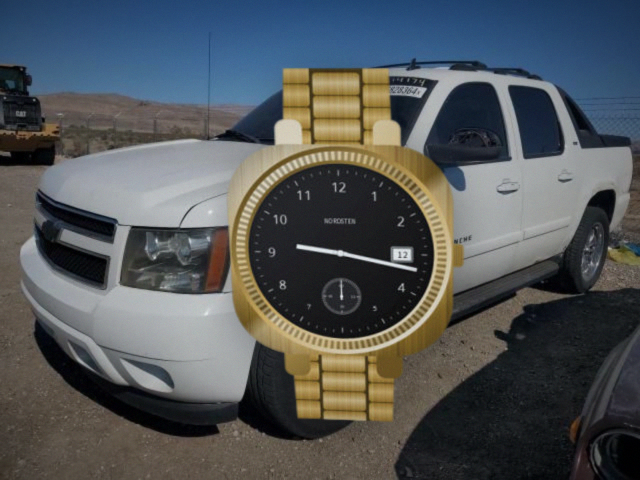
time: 9:17
